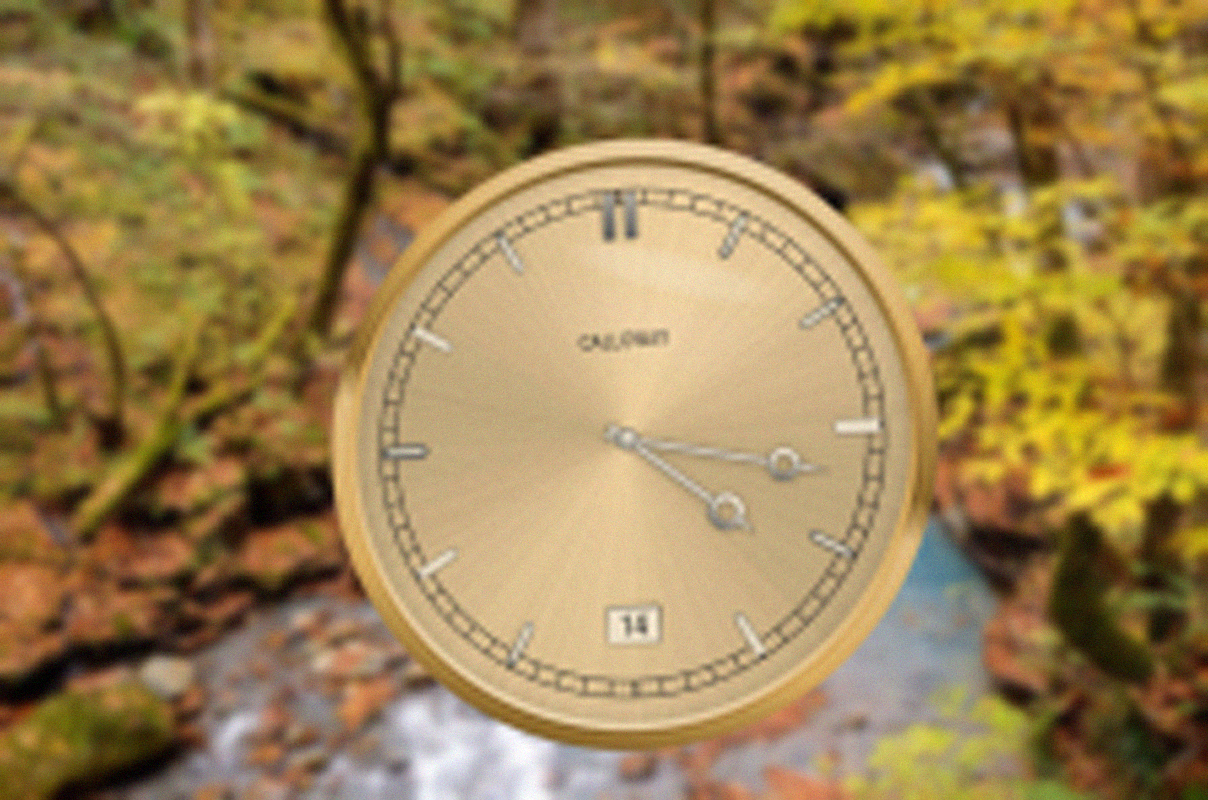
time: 4:17
